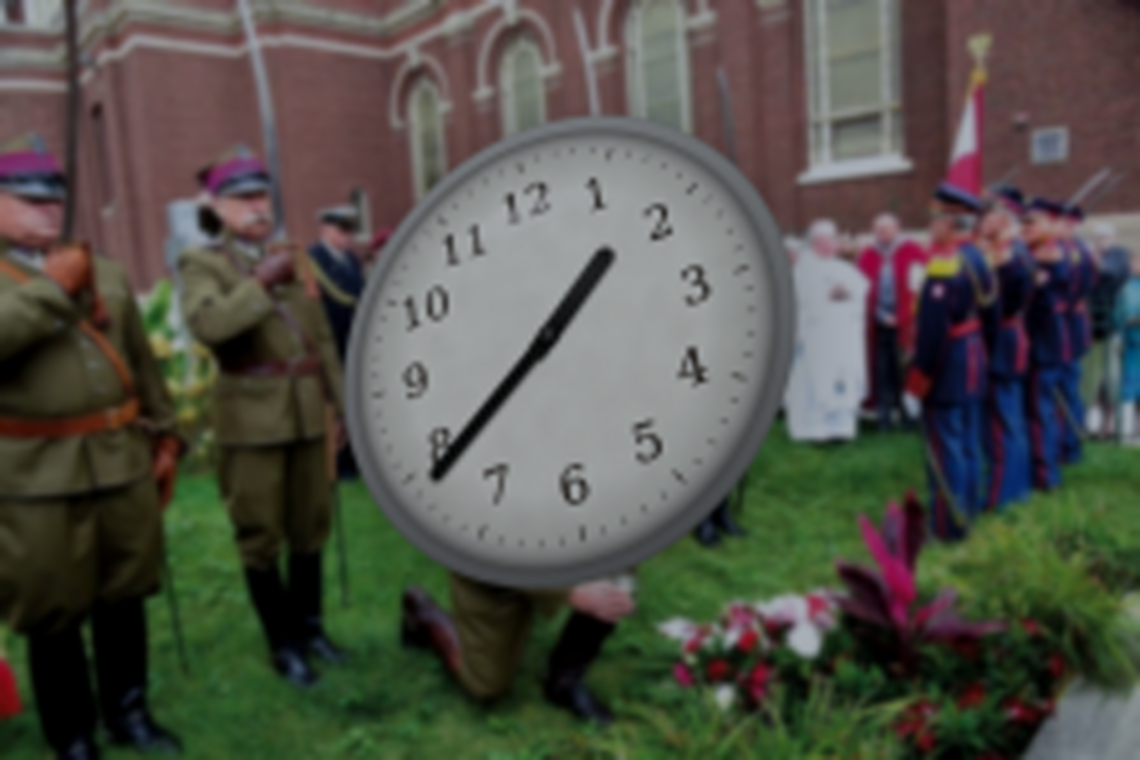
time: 1:39
